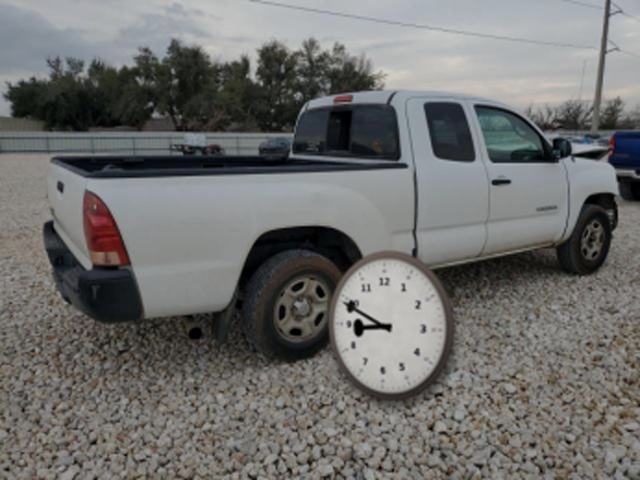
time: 8:49
